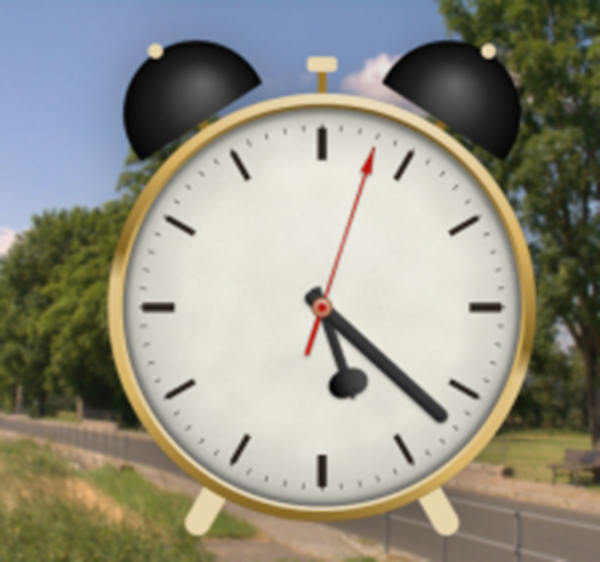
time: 5:22:03
